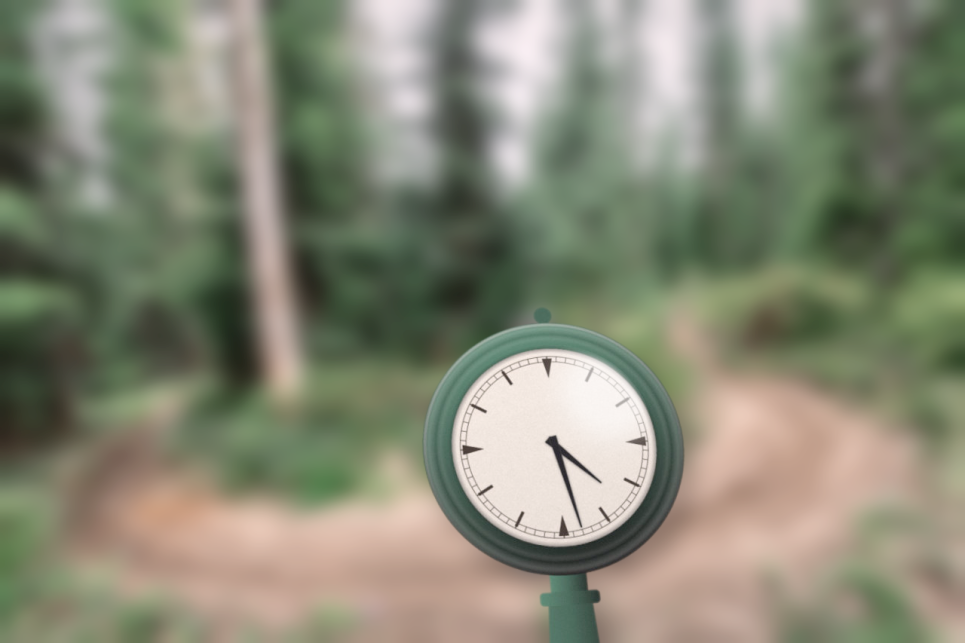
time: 4:28
